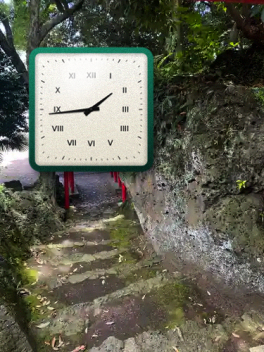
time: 1:44
